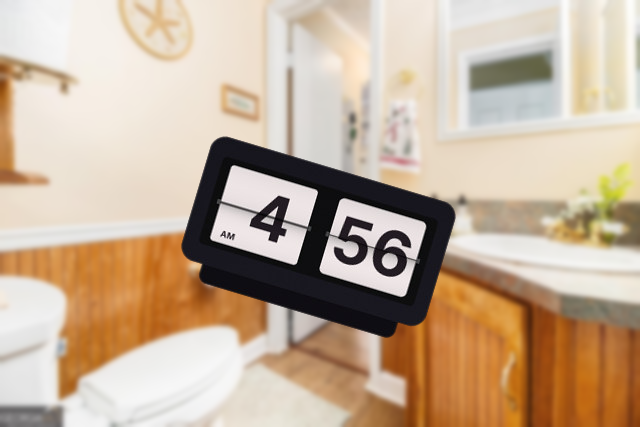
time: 4:56
